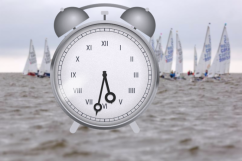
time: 5:32
